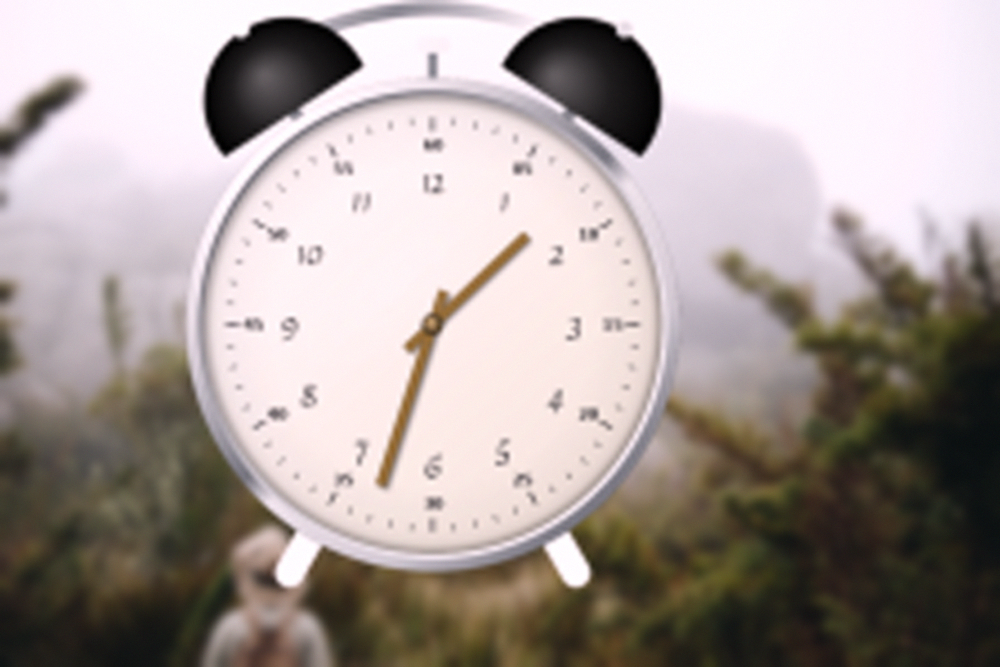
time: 1:33
